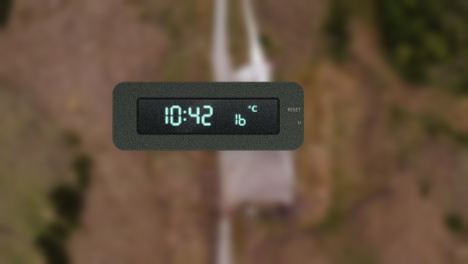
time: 10:42
